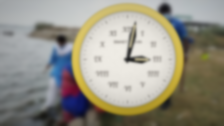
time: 3:02
